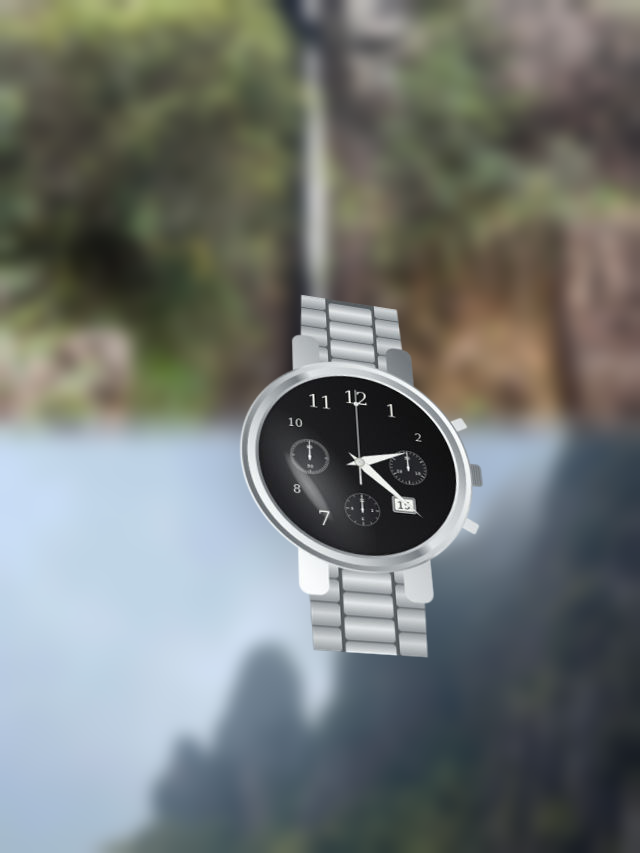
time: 2:22
